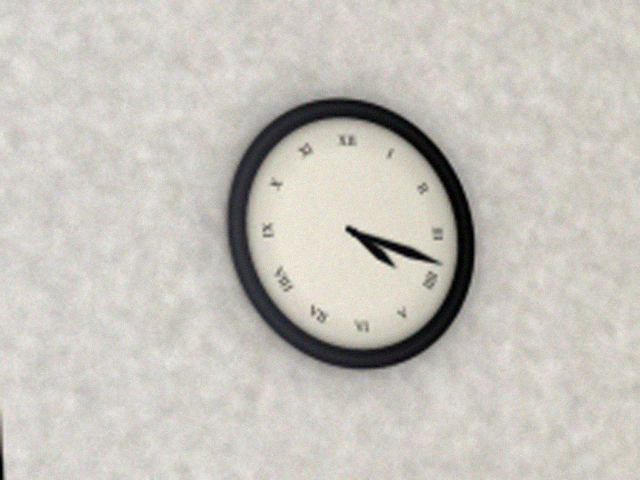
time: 4:18
